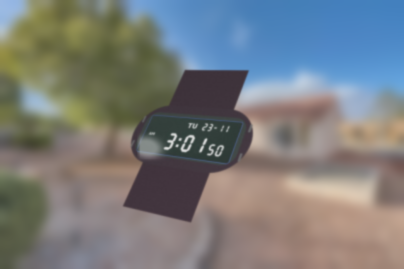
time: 3:01:50
